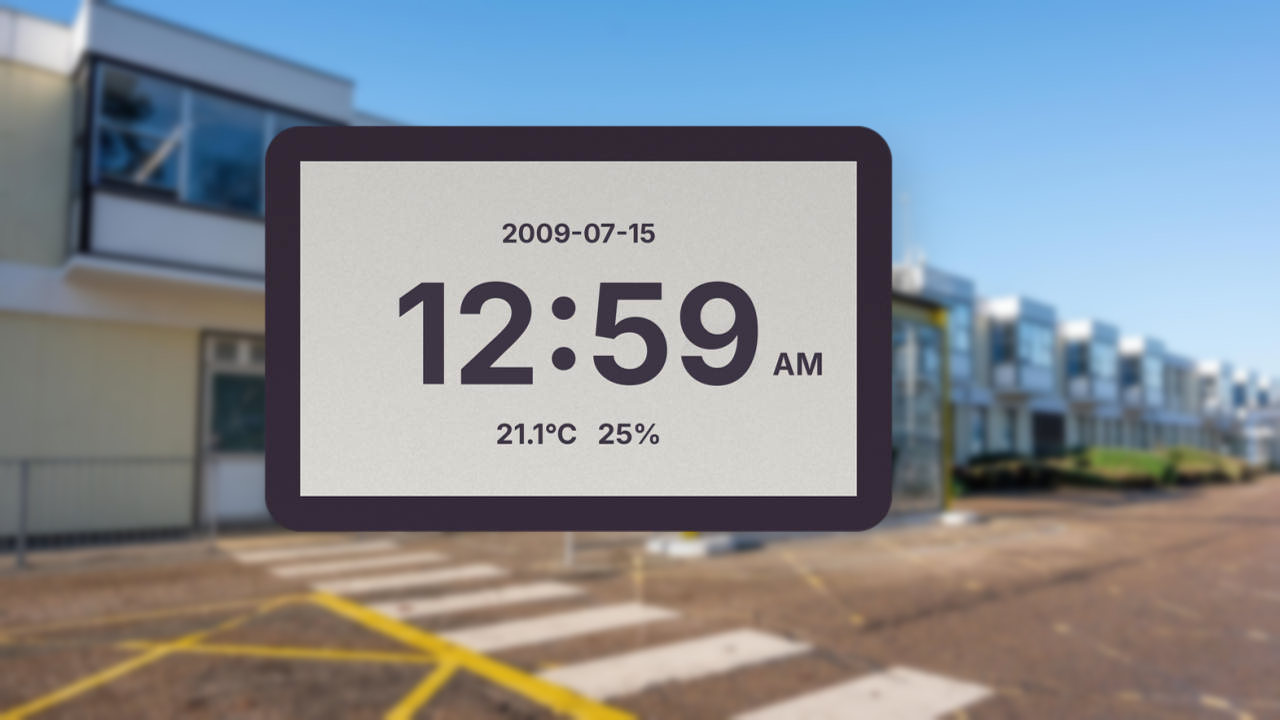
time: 12:59
